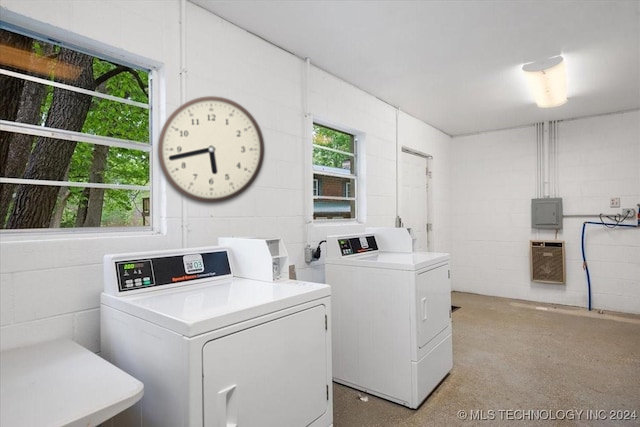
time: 5:43
